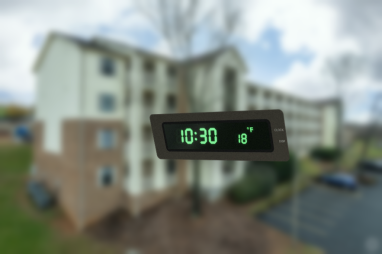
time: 10:30
